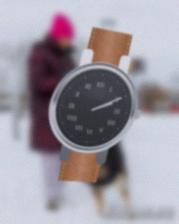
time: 2:10
